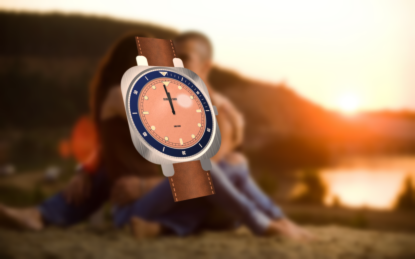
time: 11:59
